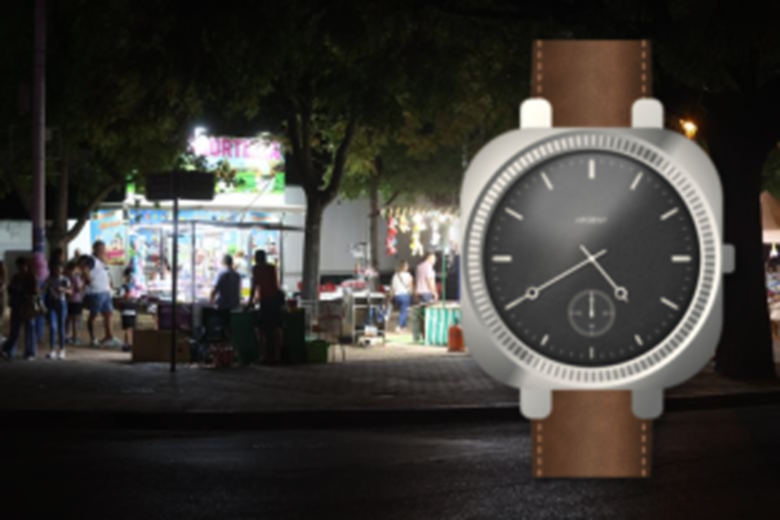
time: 4:40
